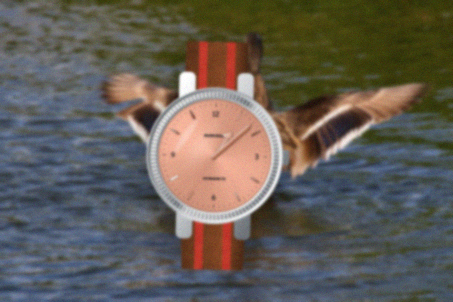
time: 1:08
